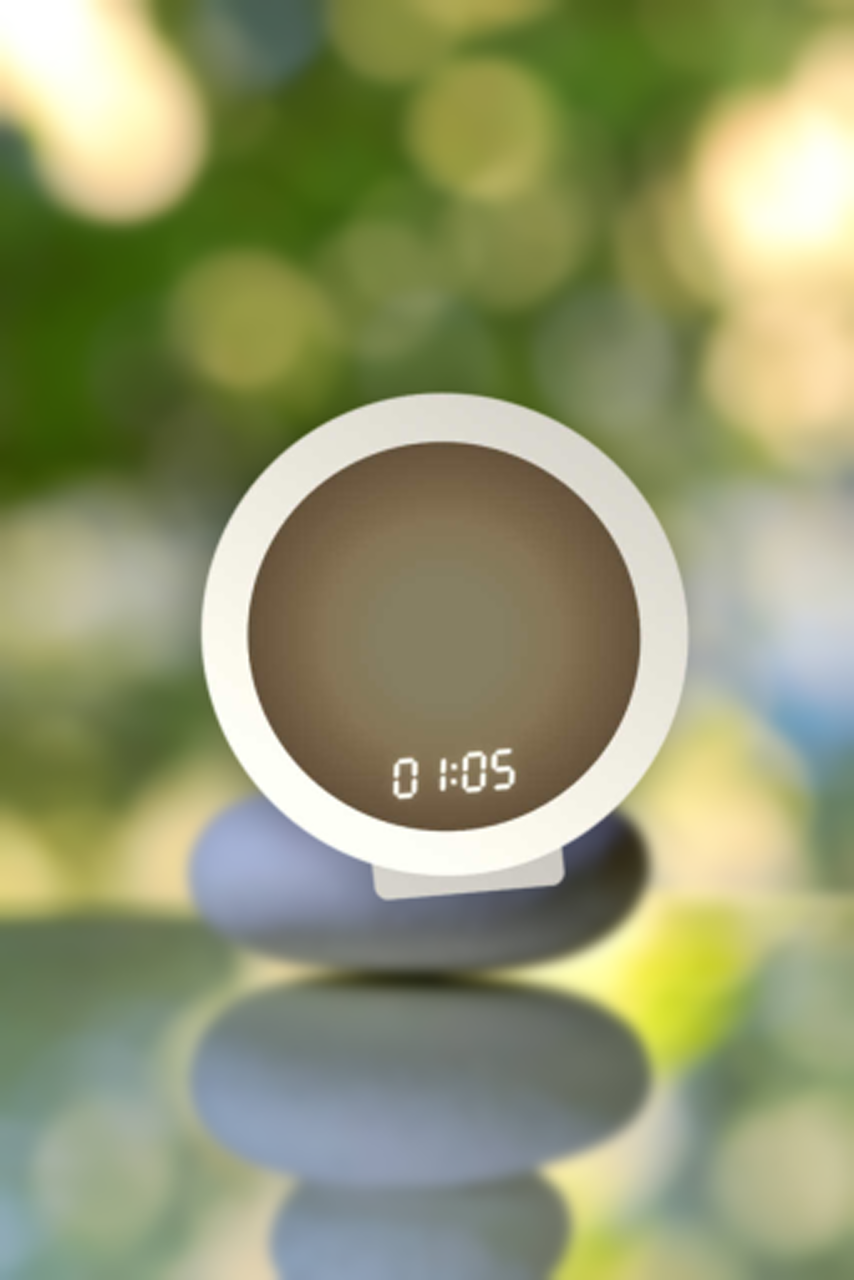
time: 1:05
